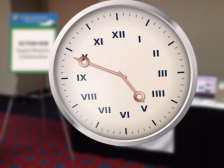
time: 4:49
